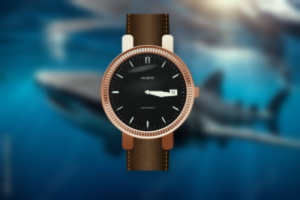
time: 3:16
